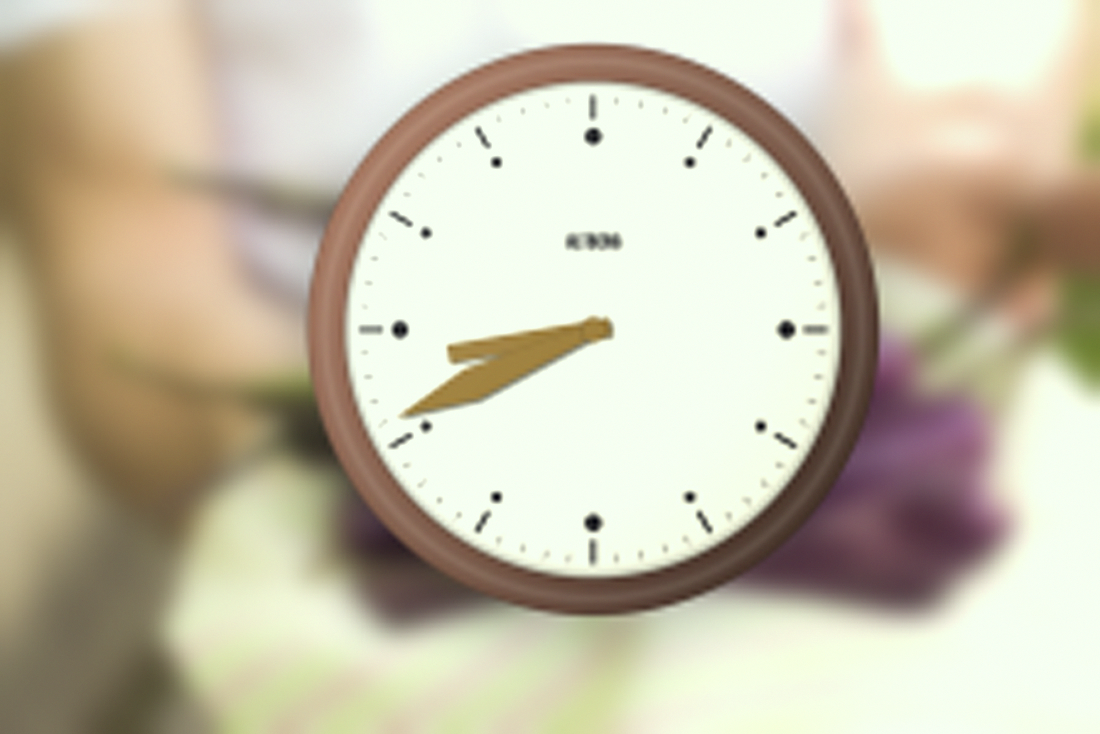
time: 8:41
